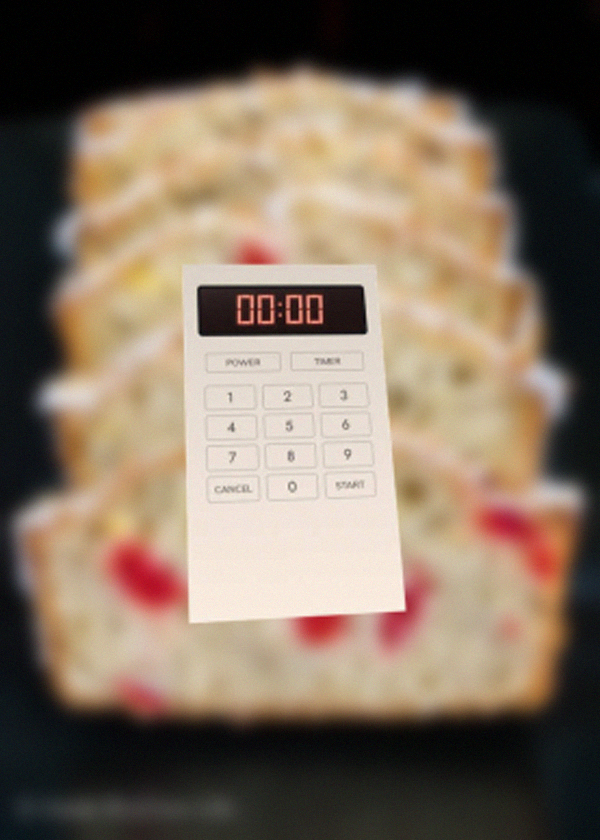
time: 0:00
